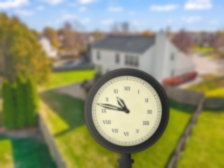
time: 10:47
